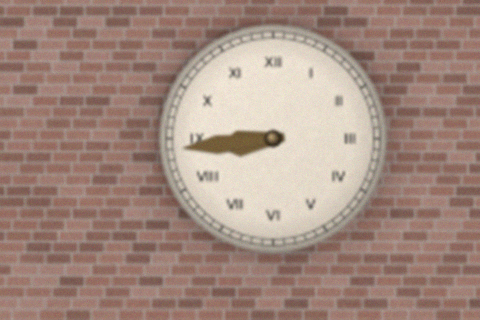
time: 8:44
